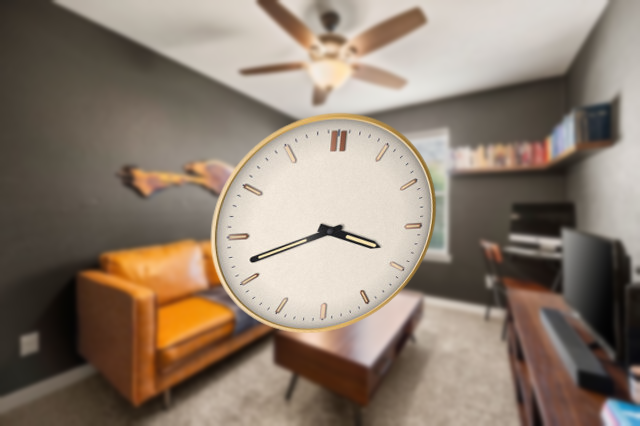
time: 3:42
